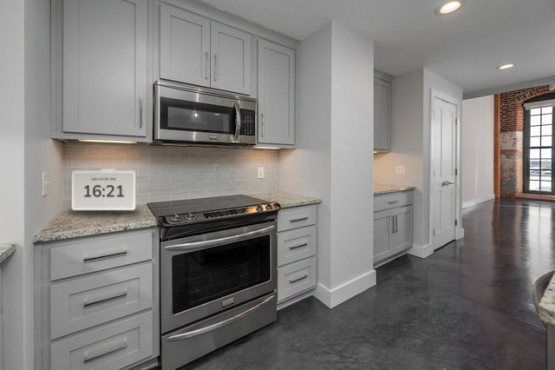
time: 16:21
